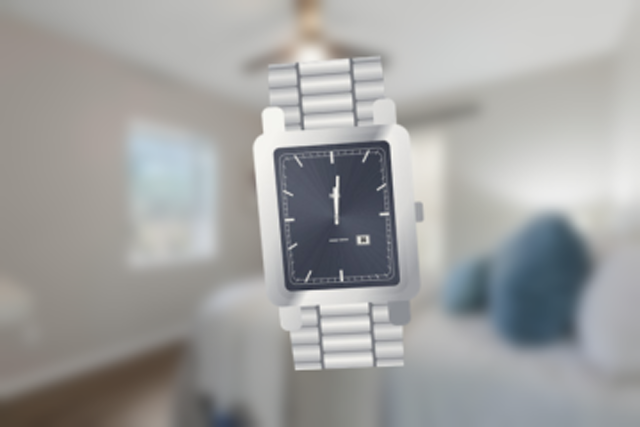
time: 12:01
